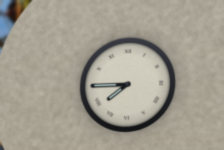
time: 7:45
